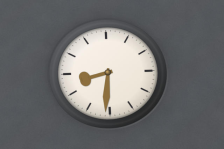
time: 8:31
